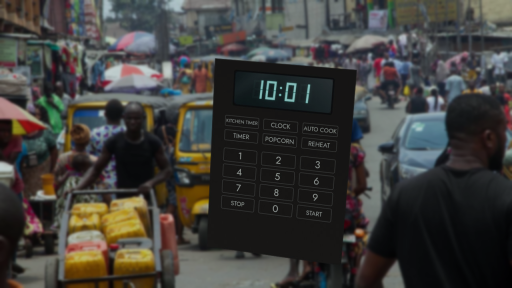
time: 10:01
